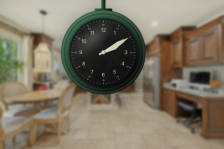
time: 2:10
